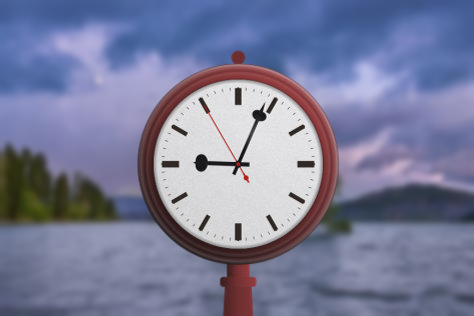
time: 9:03:55
